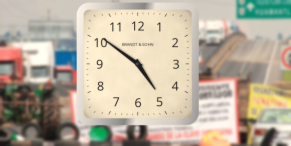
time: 4:51
